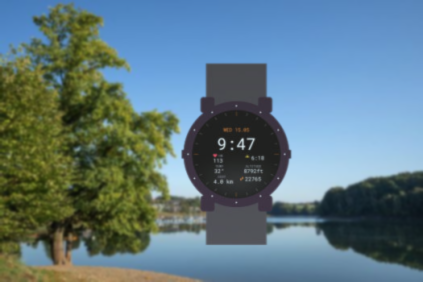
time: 9:47
